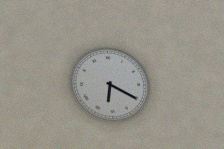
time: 6:20
